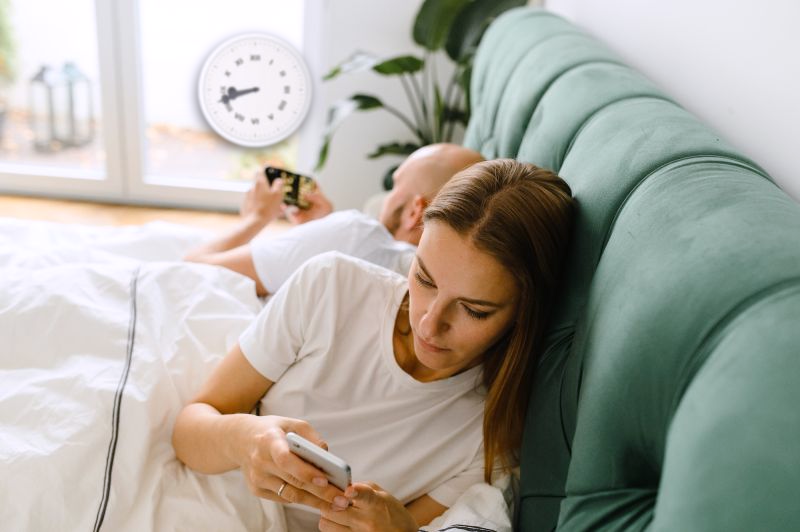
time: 8:42
